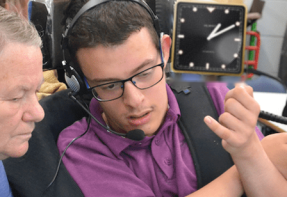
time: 1:10
